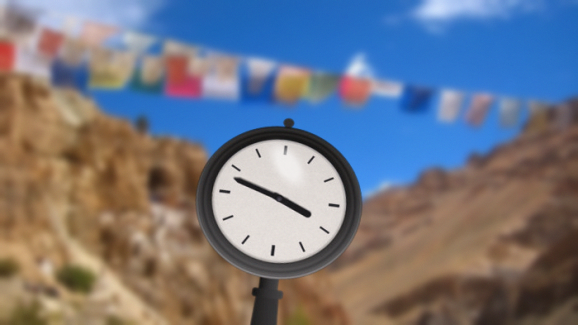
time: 3:48
